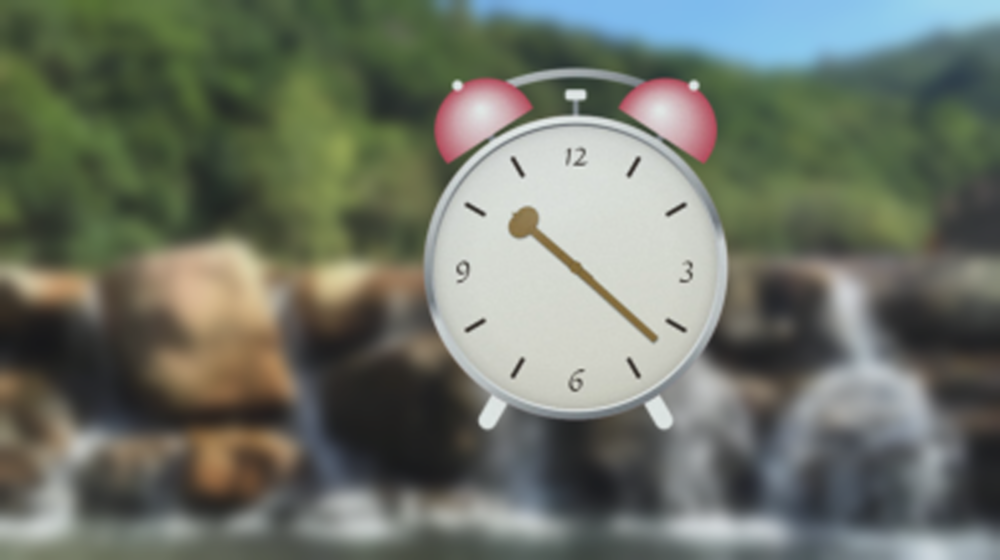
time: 10:22
